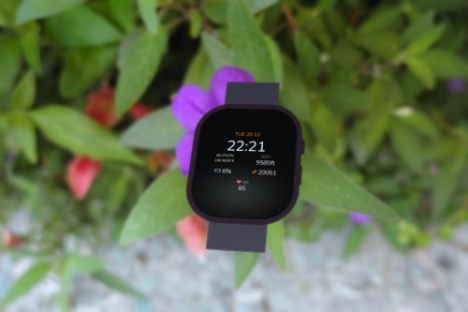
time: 22:21
